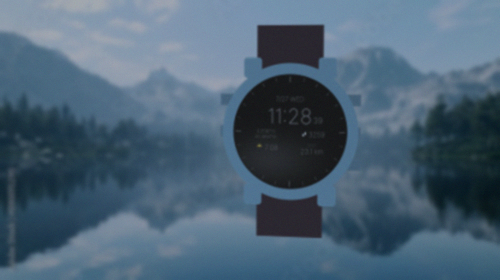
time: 11:28
